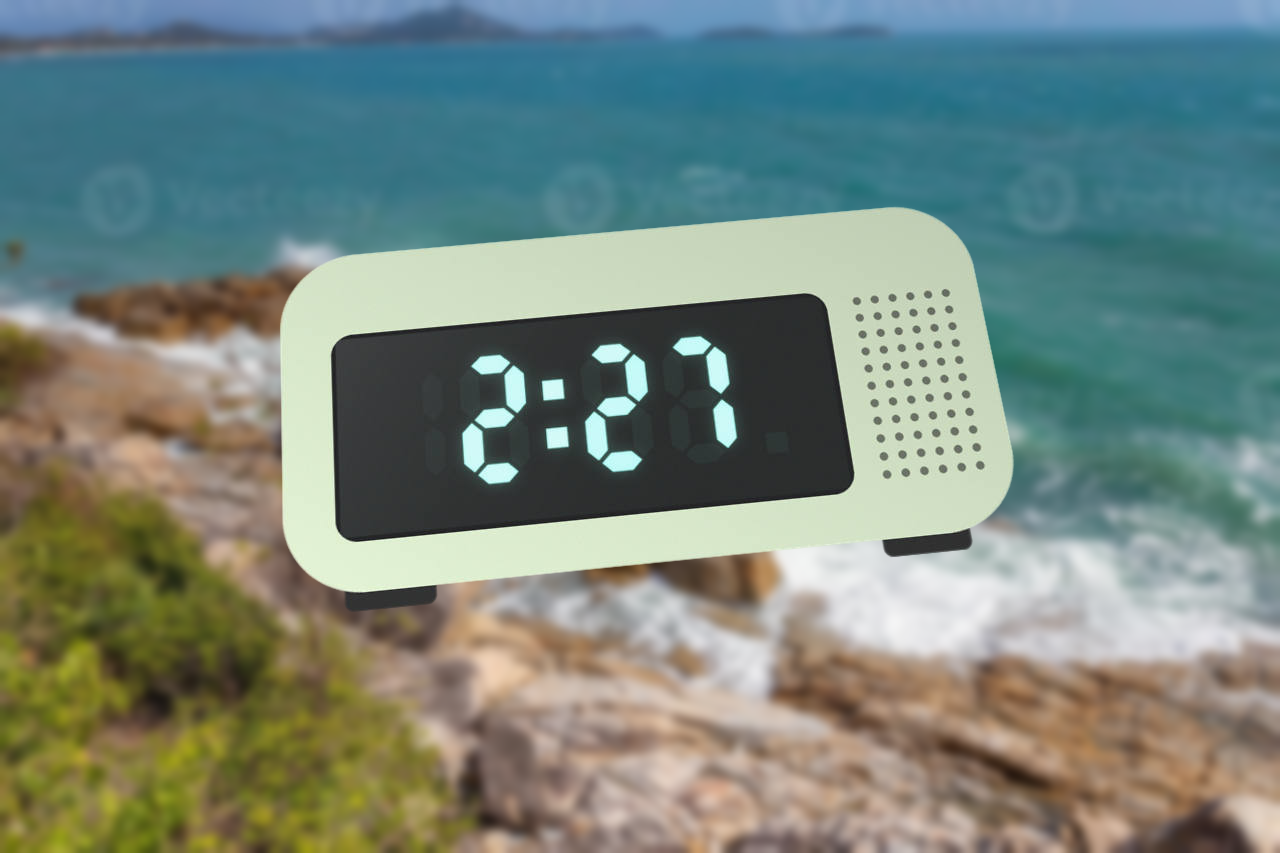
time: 2:27
